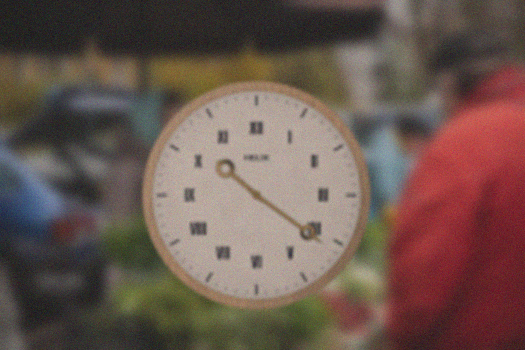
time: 10:21
